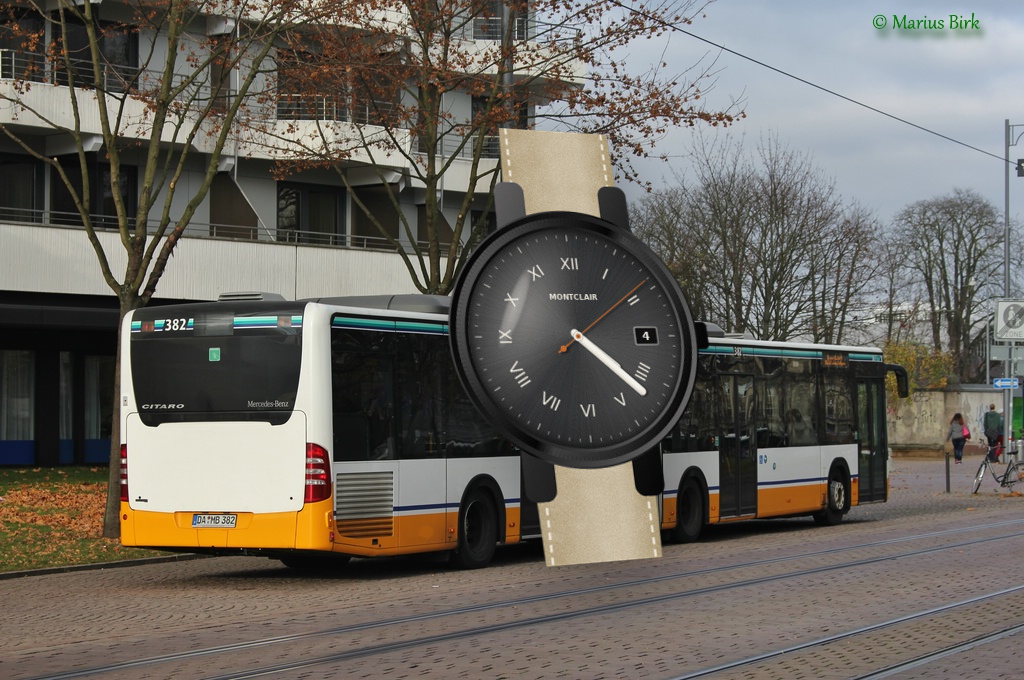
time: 4:22:09
